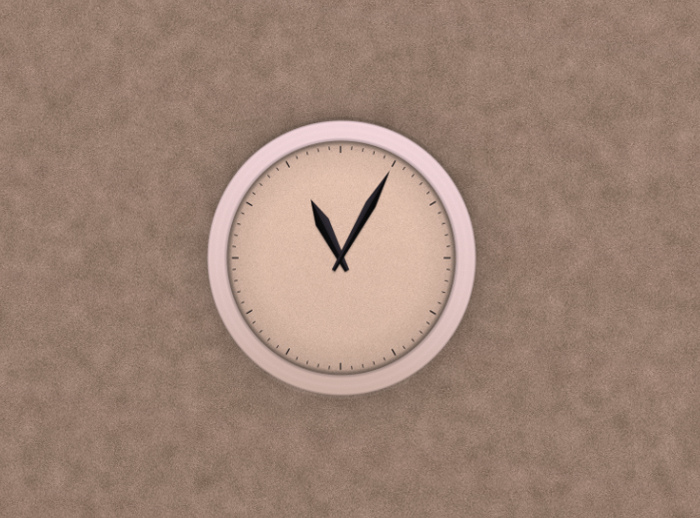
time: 11:05
